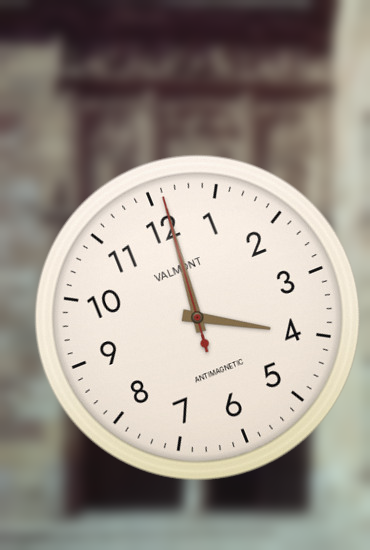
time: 4:01:01
